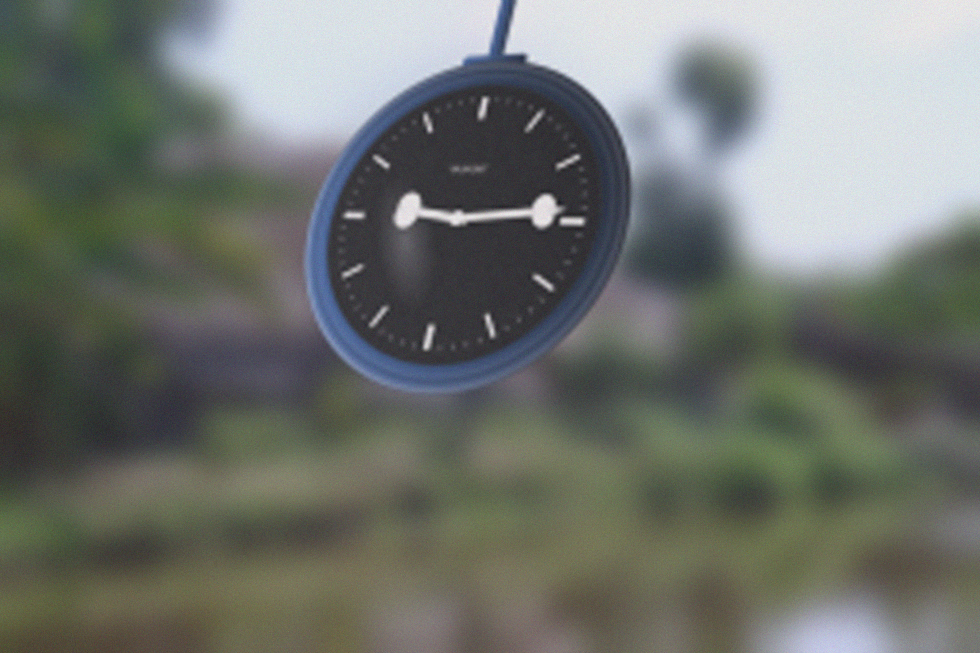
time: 9:14
